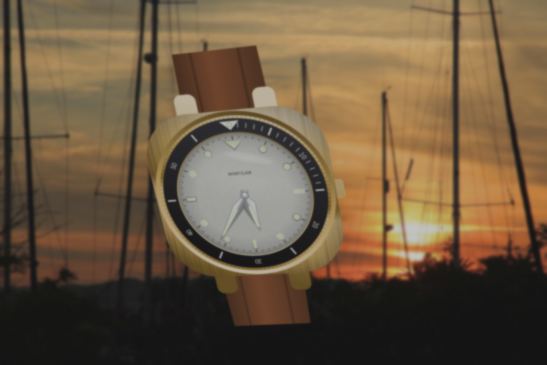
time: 5:36
